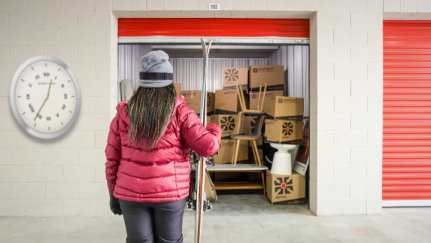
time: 12:36
